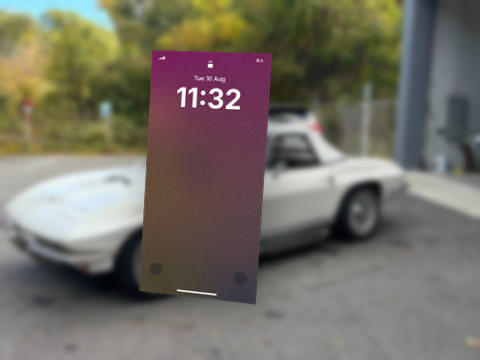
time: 11:32
